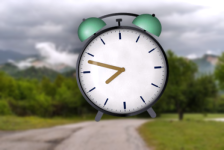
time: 7:48
